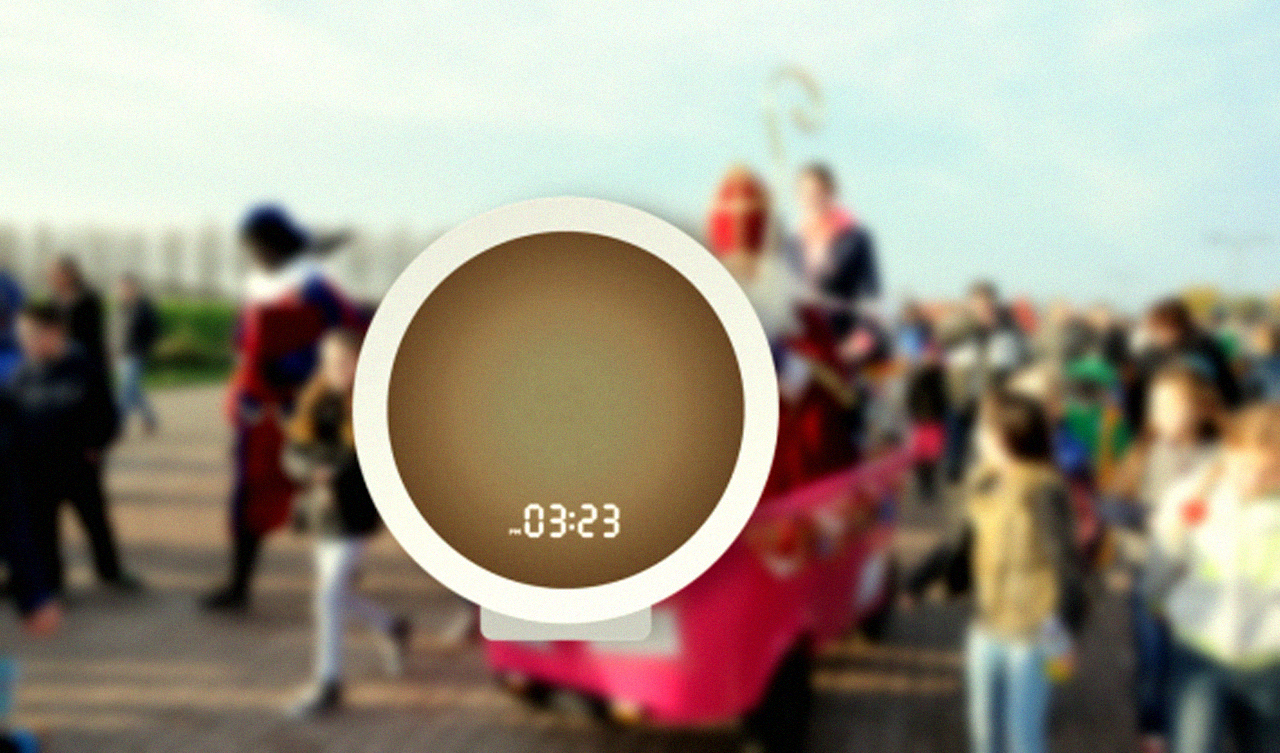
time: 3:23
